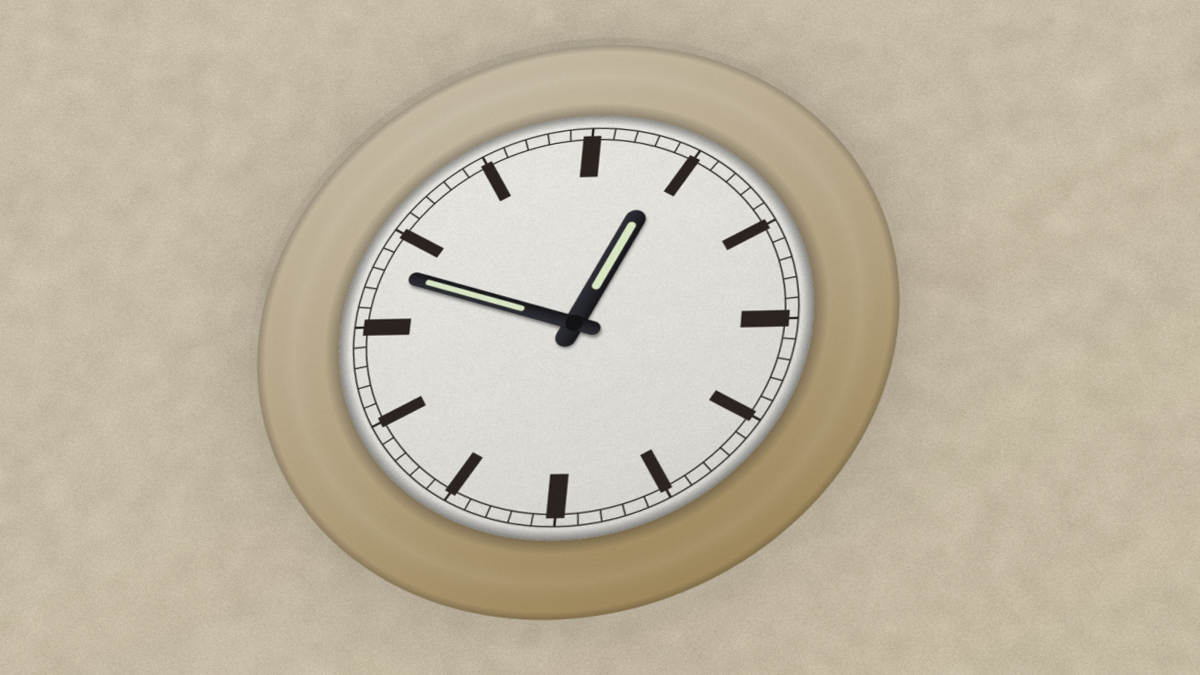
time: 12:48
